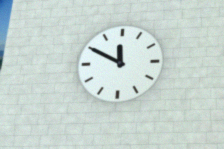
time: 11:50
